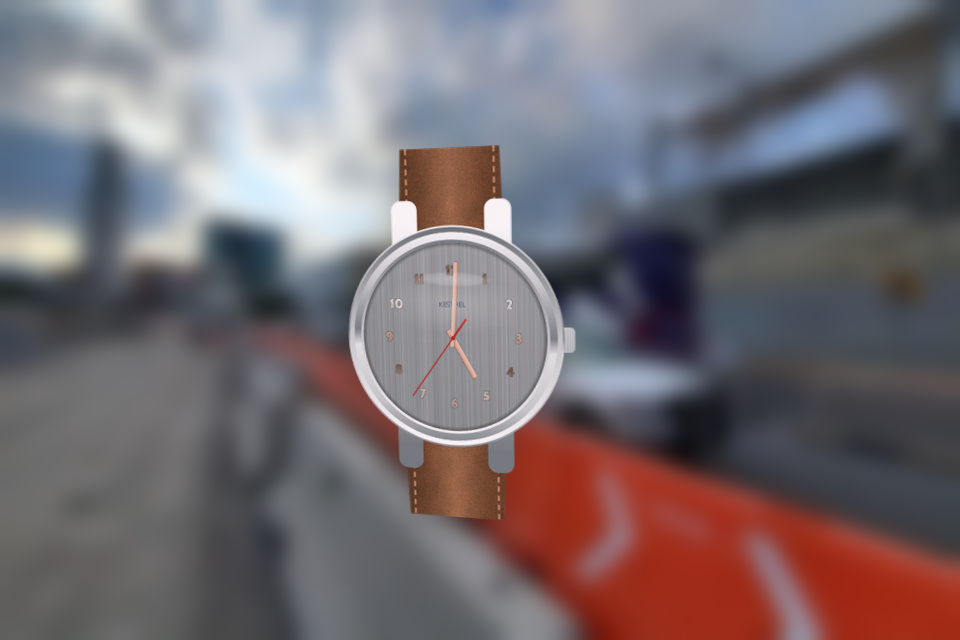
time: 5:00:36
